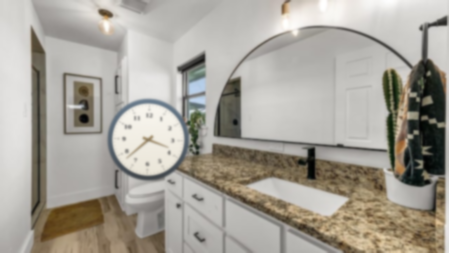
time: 3:38
